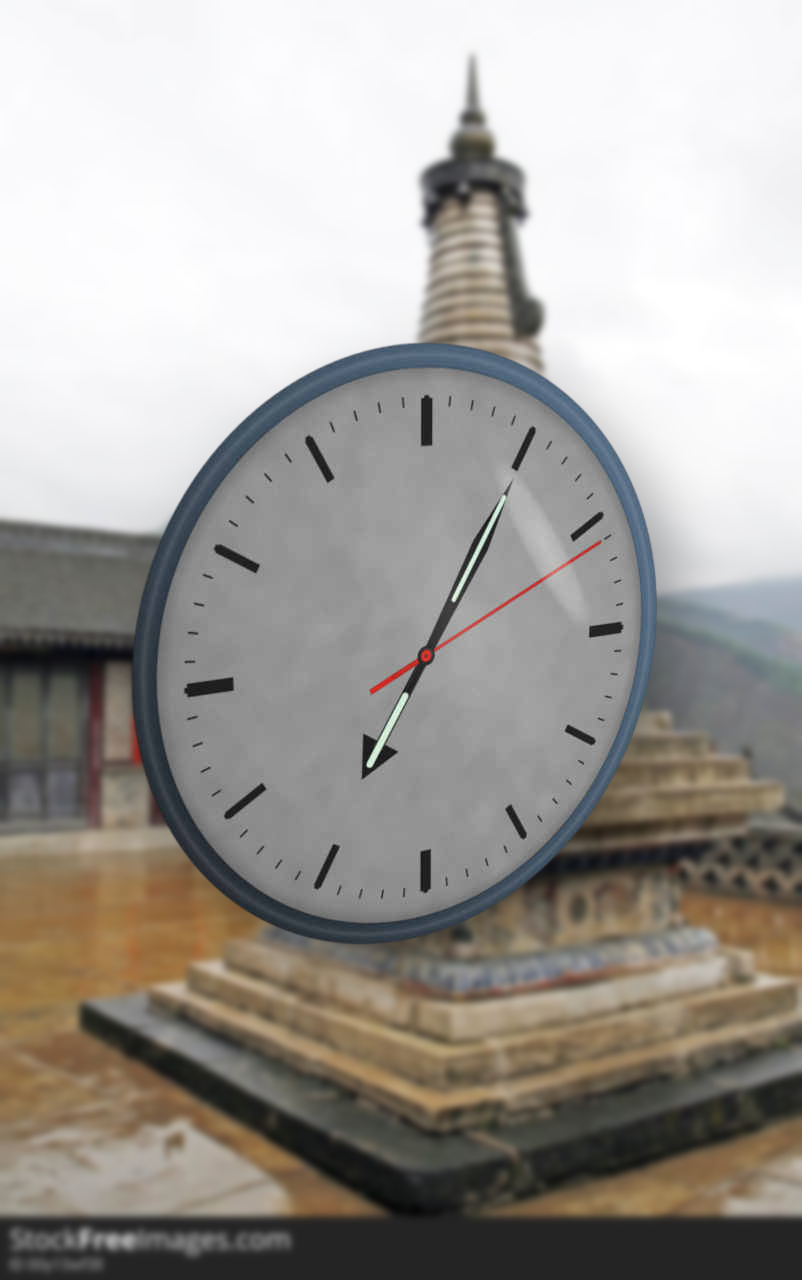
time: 7:05:11
